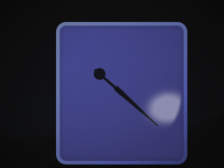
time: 10:22
